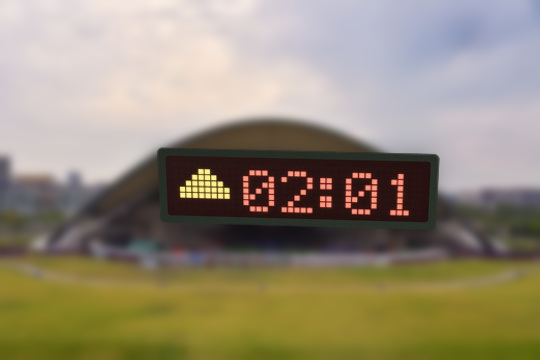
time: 2:01
